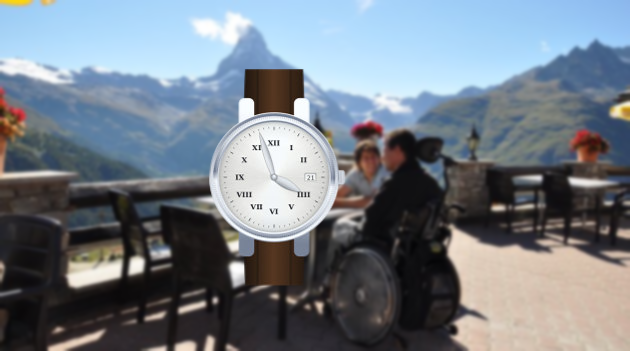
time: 3:57
